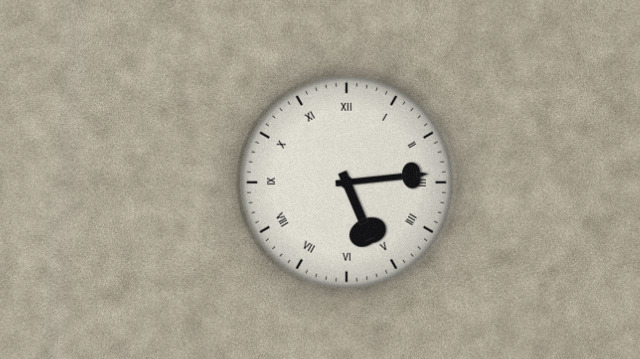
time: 5:14
